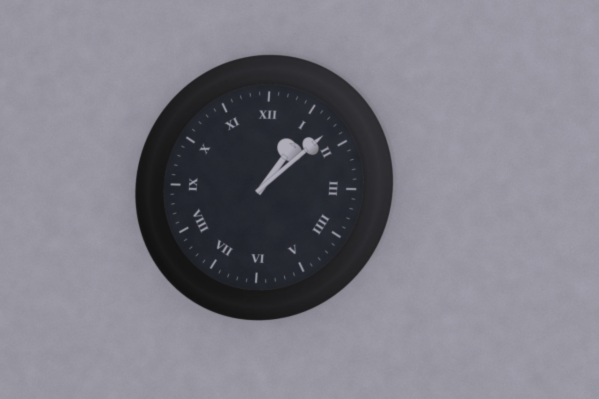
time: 1:08
